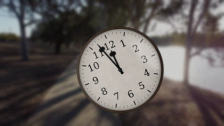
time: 11:57
